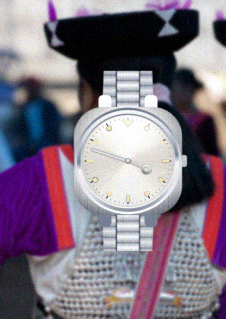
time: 3:48
